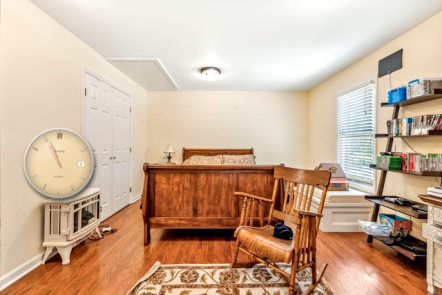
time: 10:56
